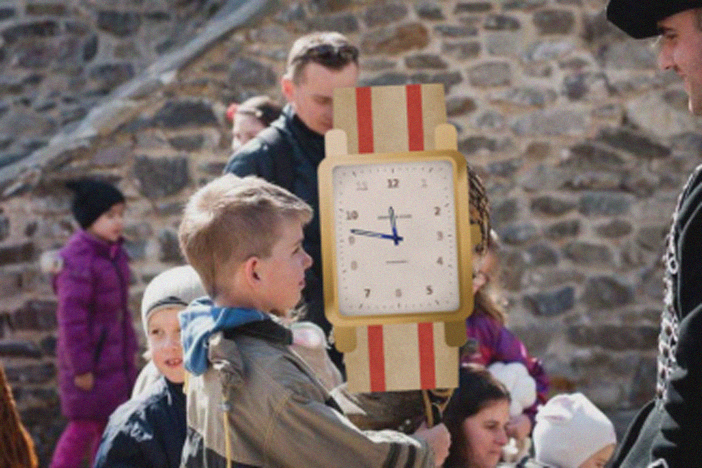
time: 11:47
